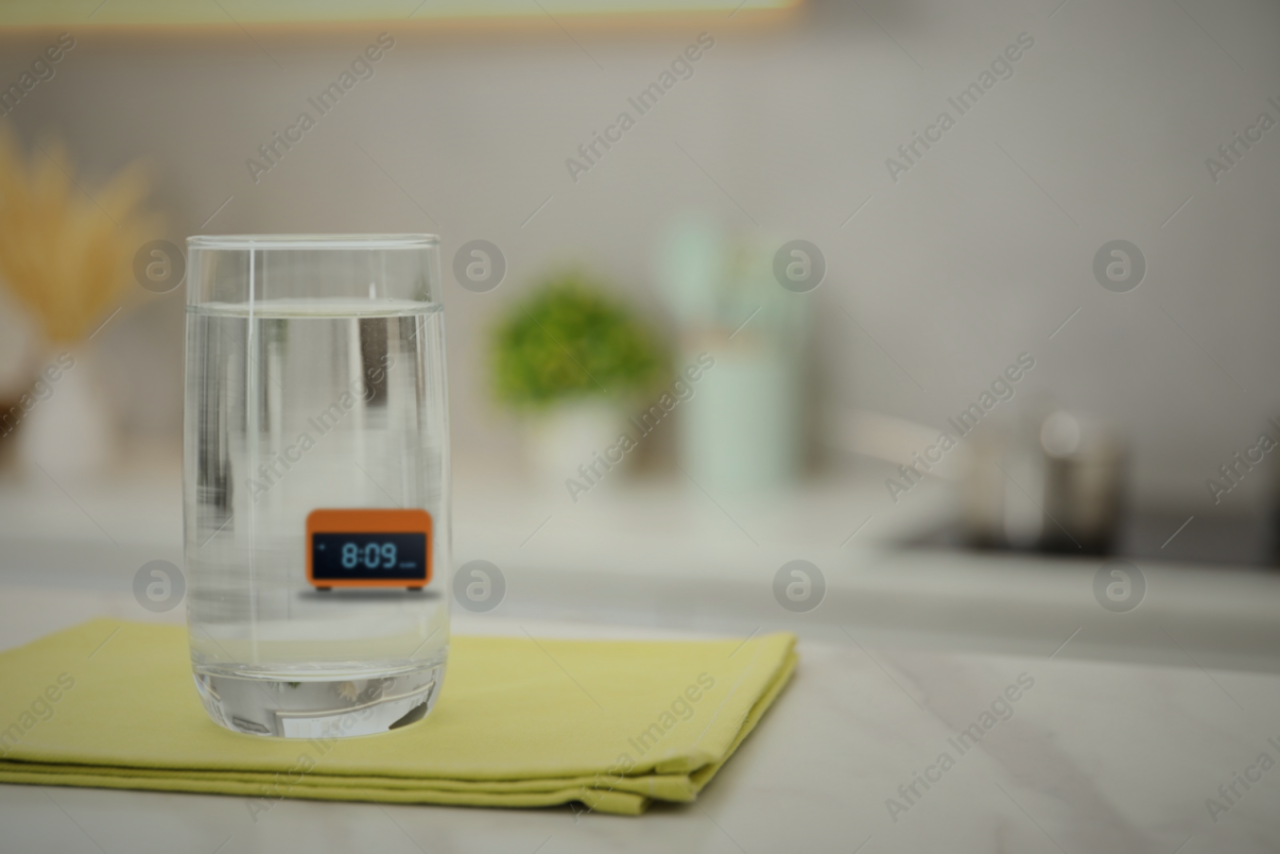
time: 8:09
